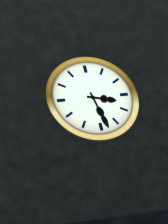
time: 3:28
